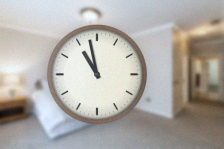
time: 10:58
